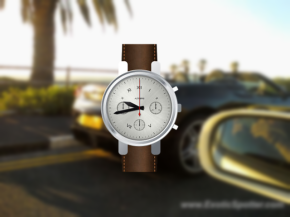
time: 9:43
